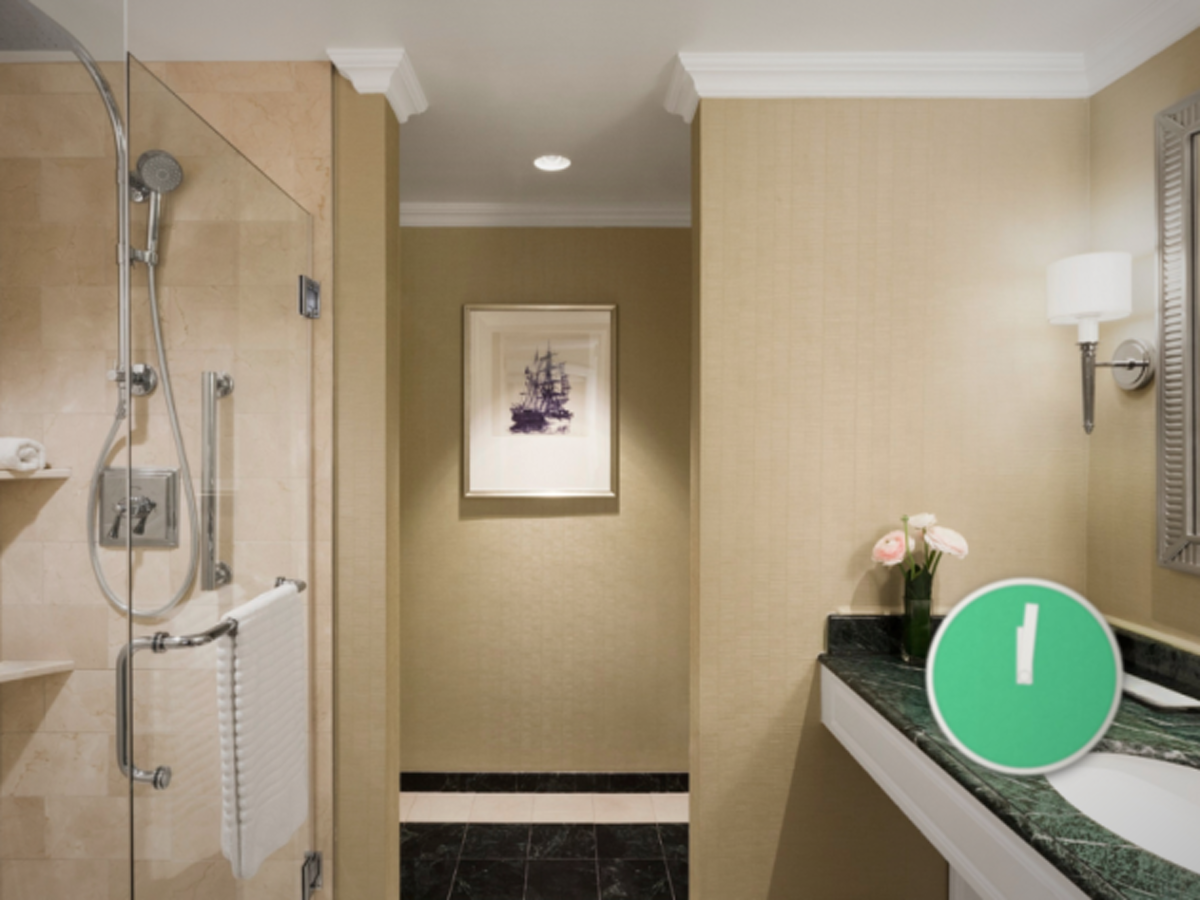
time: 12:01
